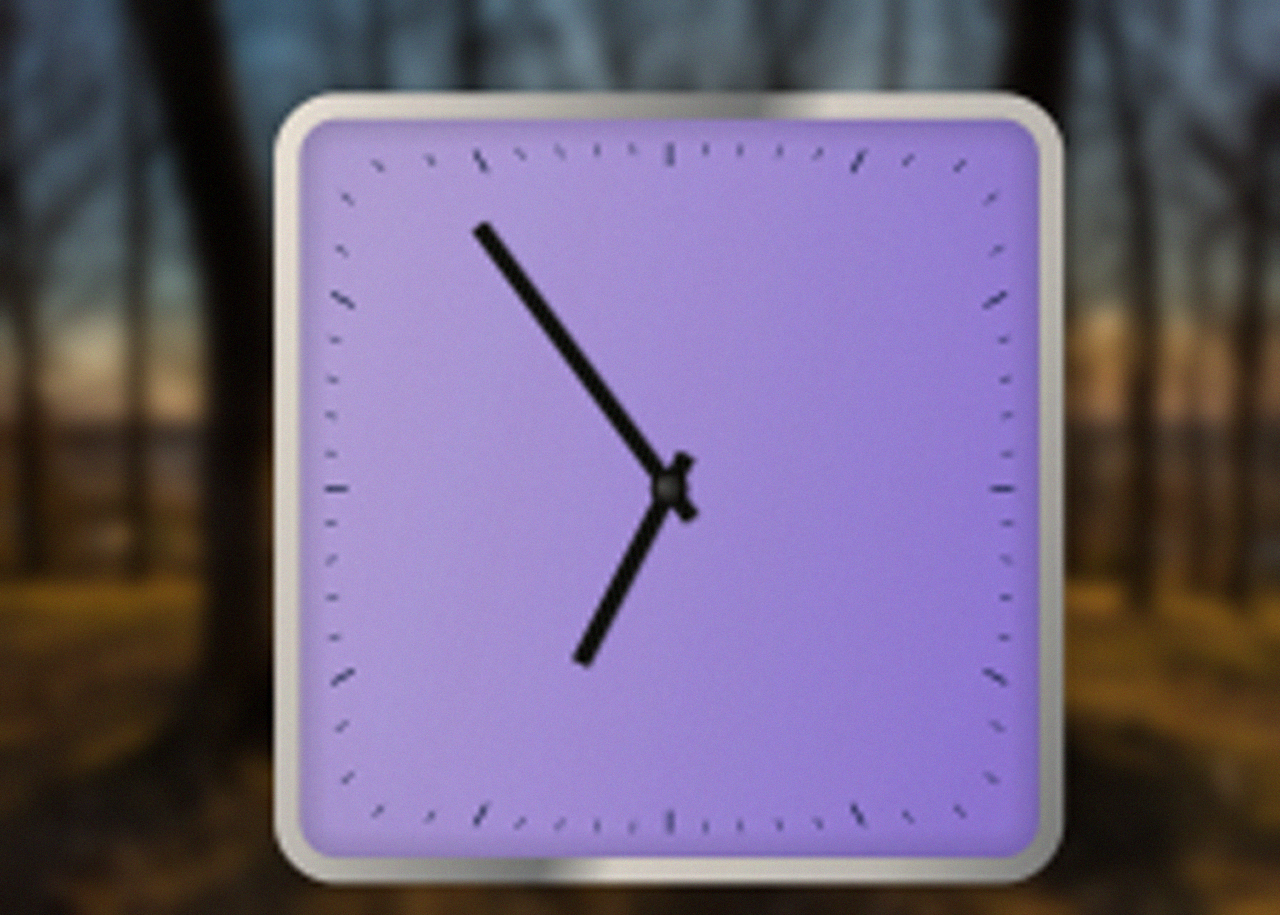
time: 6:54
